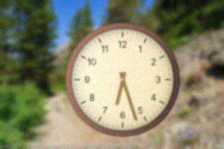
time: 6:27
